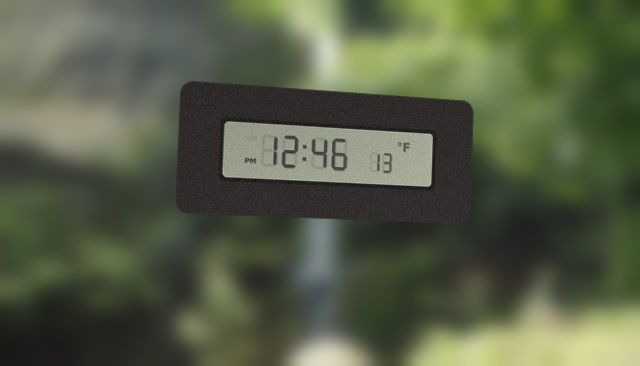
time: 12:46
